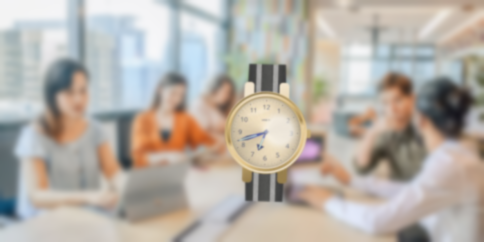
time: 6:42
